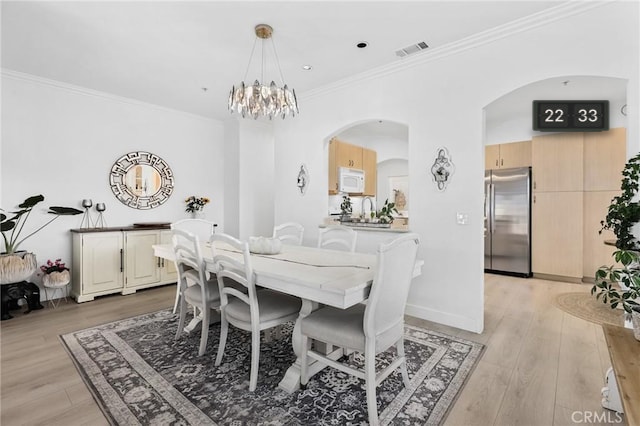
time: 22:33
